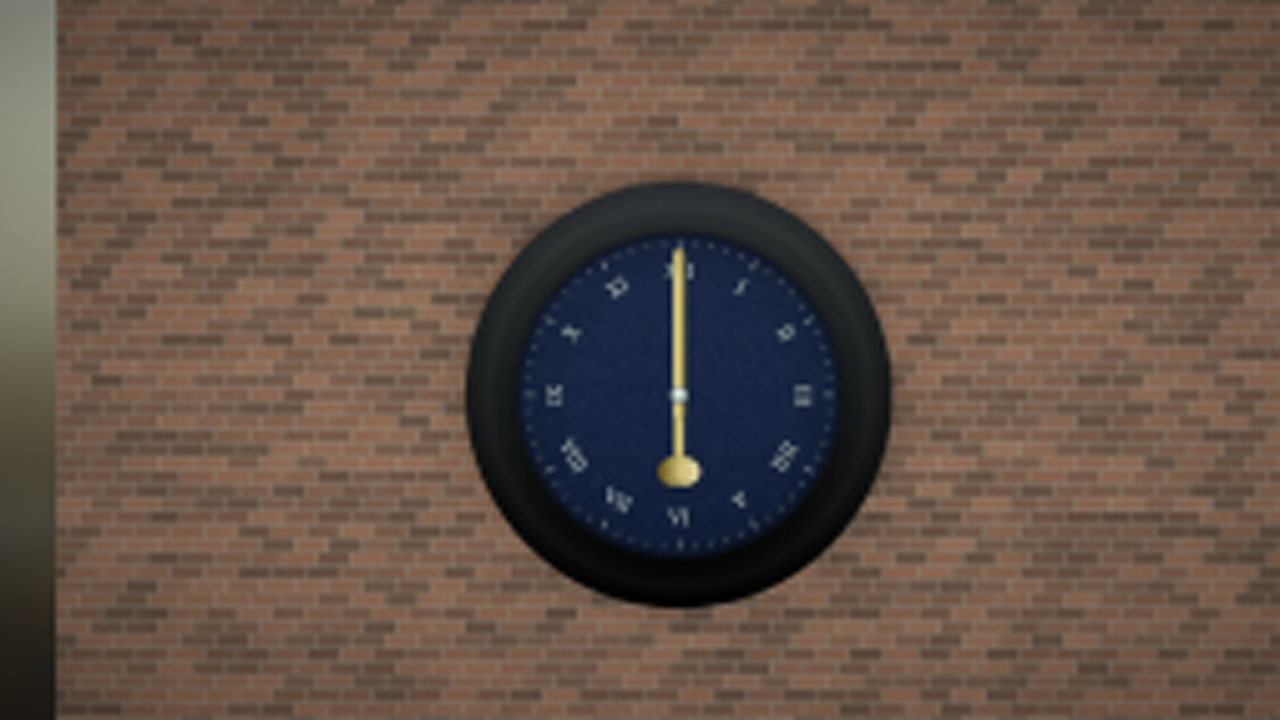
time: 6:00
